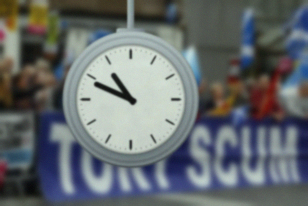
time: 10:49
